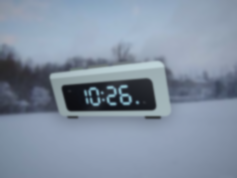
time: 10:26
